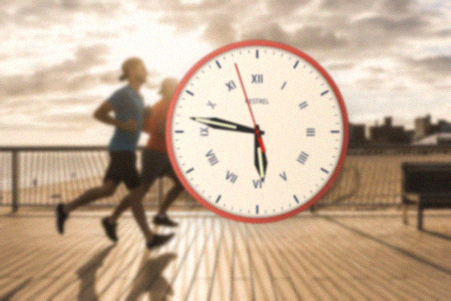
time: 5:46:57
